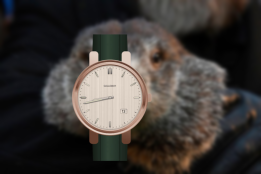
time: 8:43
